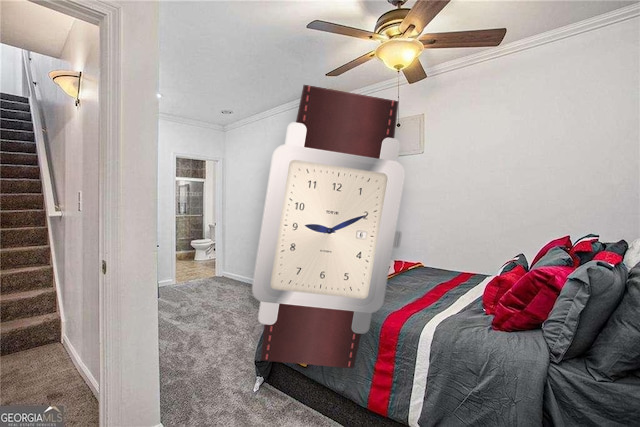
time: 9:10
